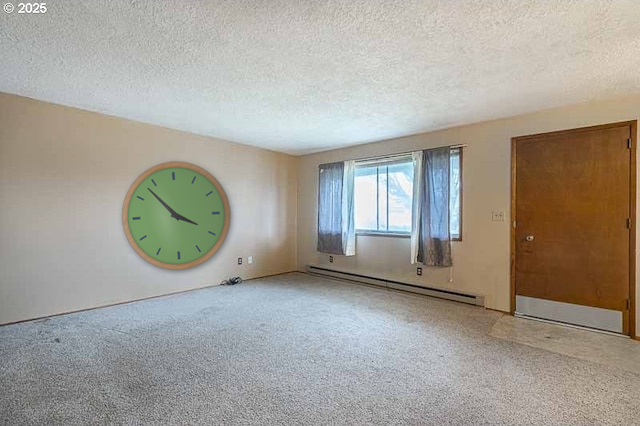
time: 3:53
